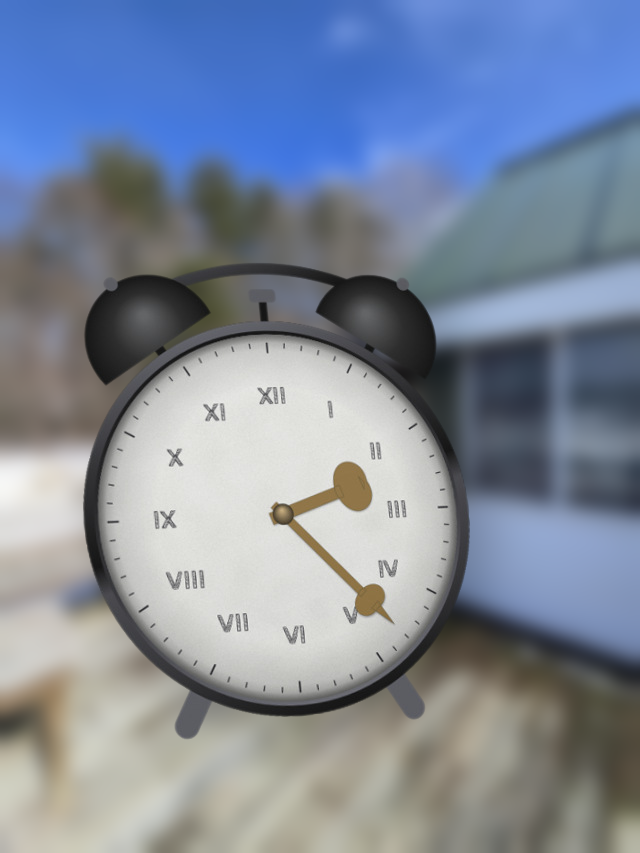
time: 2:23
